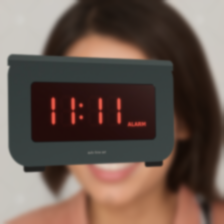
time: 11:11
